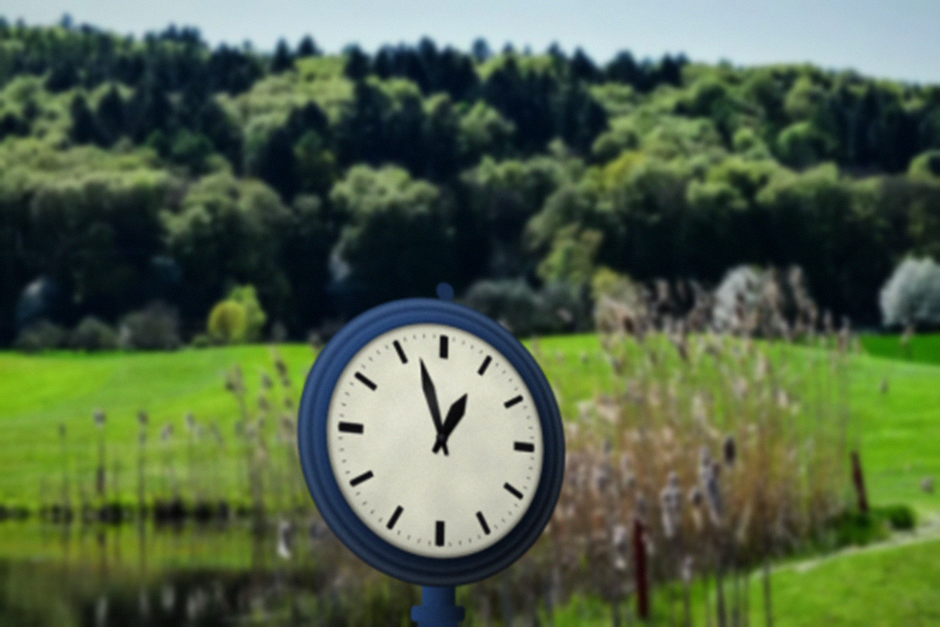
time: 12:57
